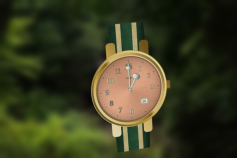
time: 1:00
